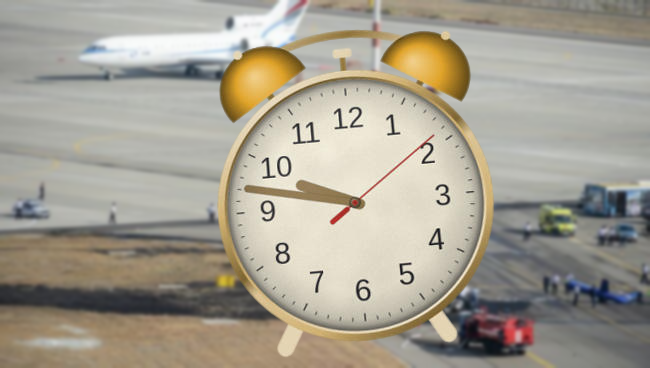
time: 9:47:09
